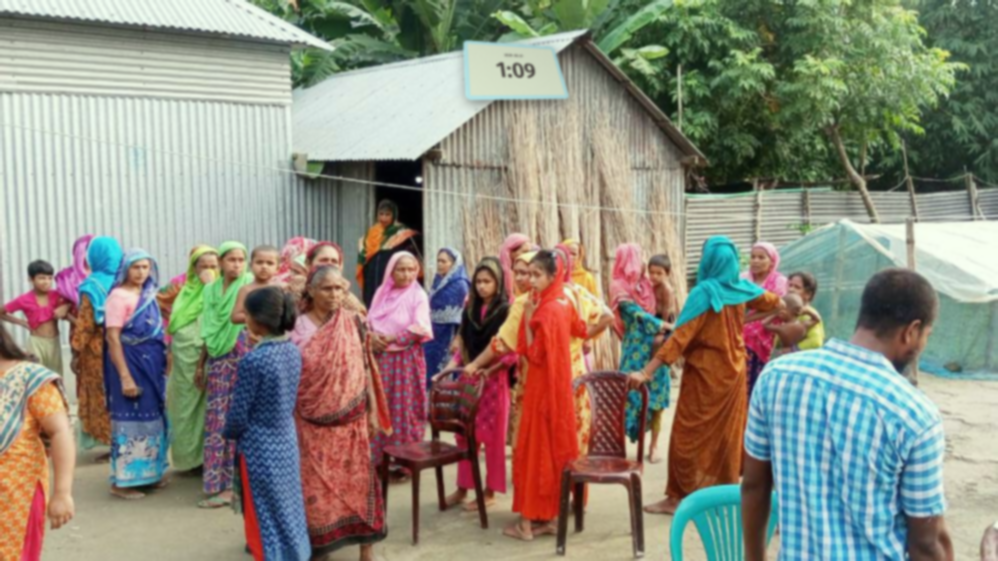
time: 1:09
